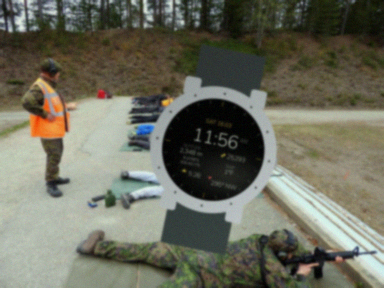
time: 11:56
